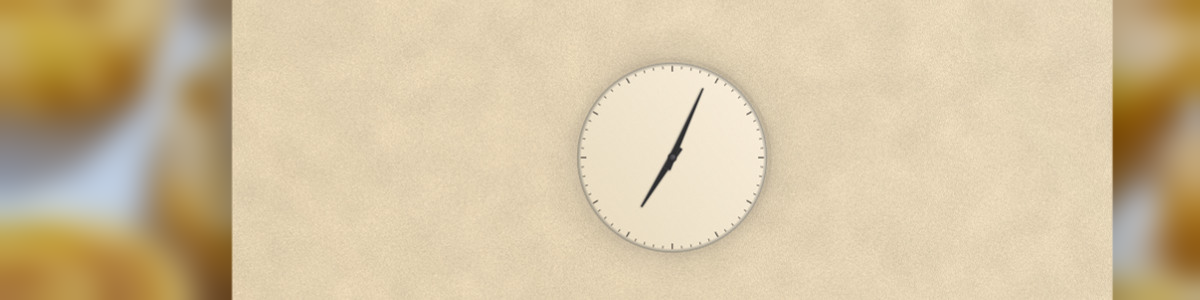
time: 7:04
